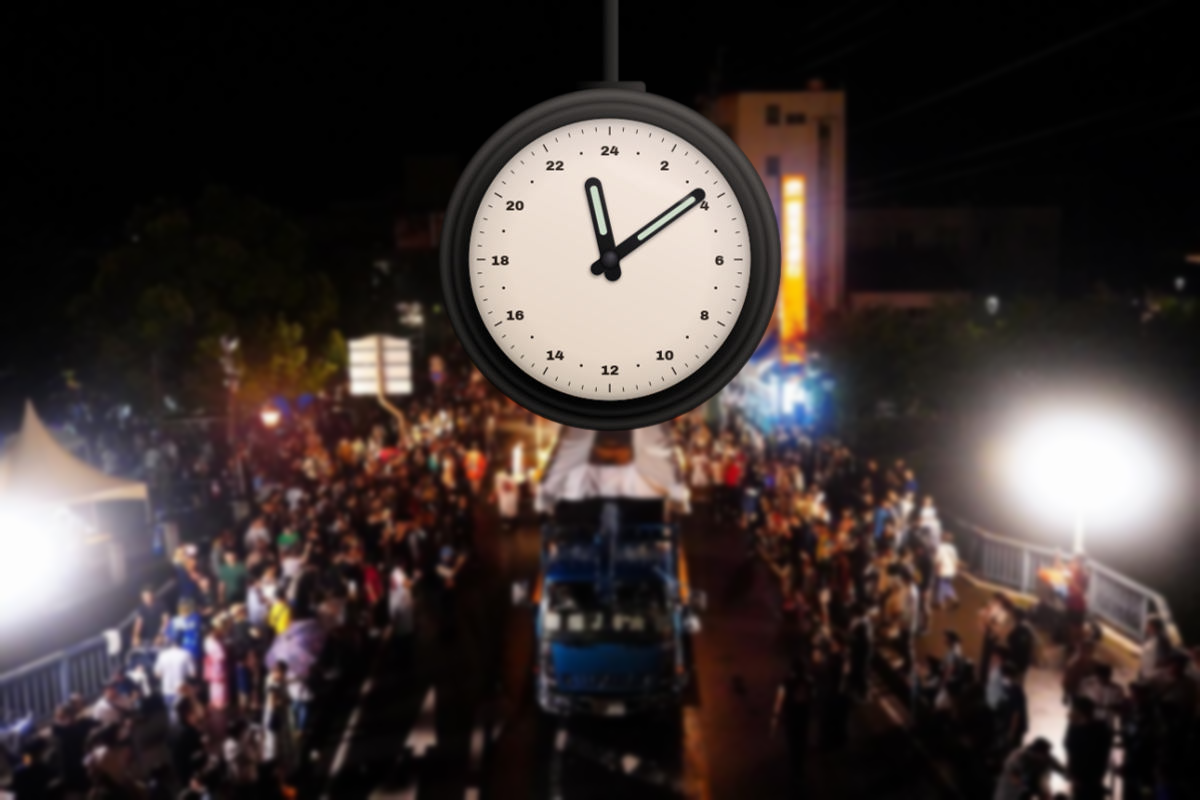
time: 23:09
